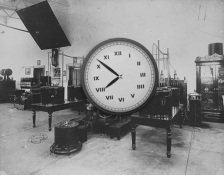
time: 7:52
